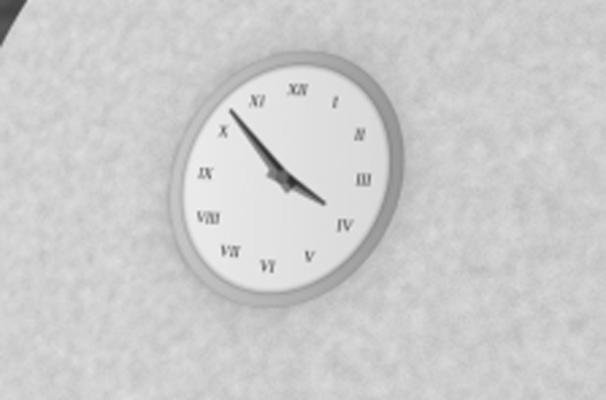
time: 3:52
